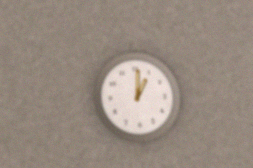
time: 1:01
